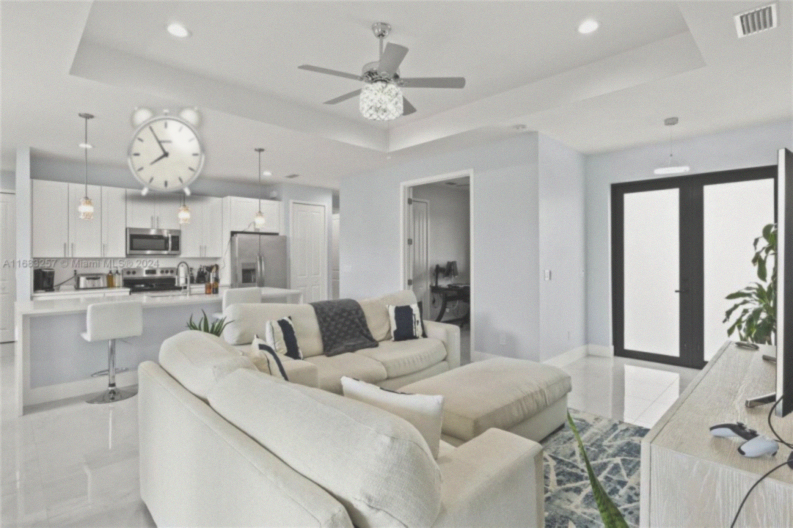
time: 7:55
